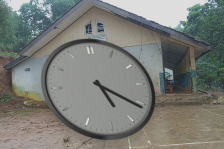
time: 5:21
